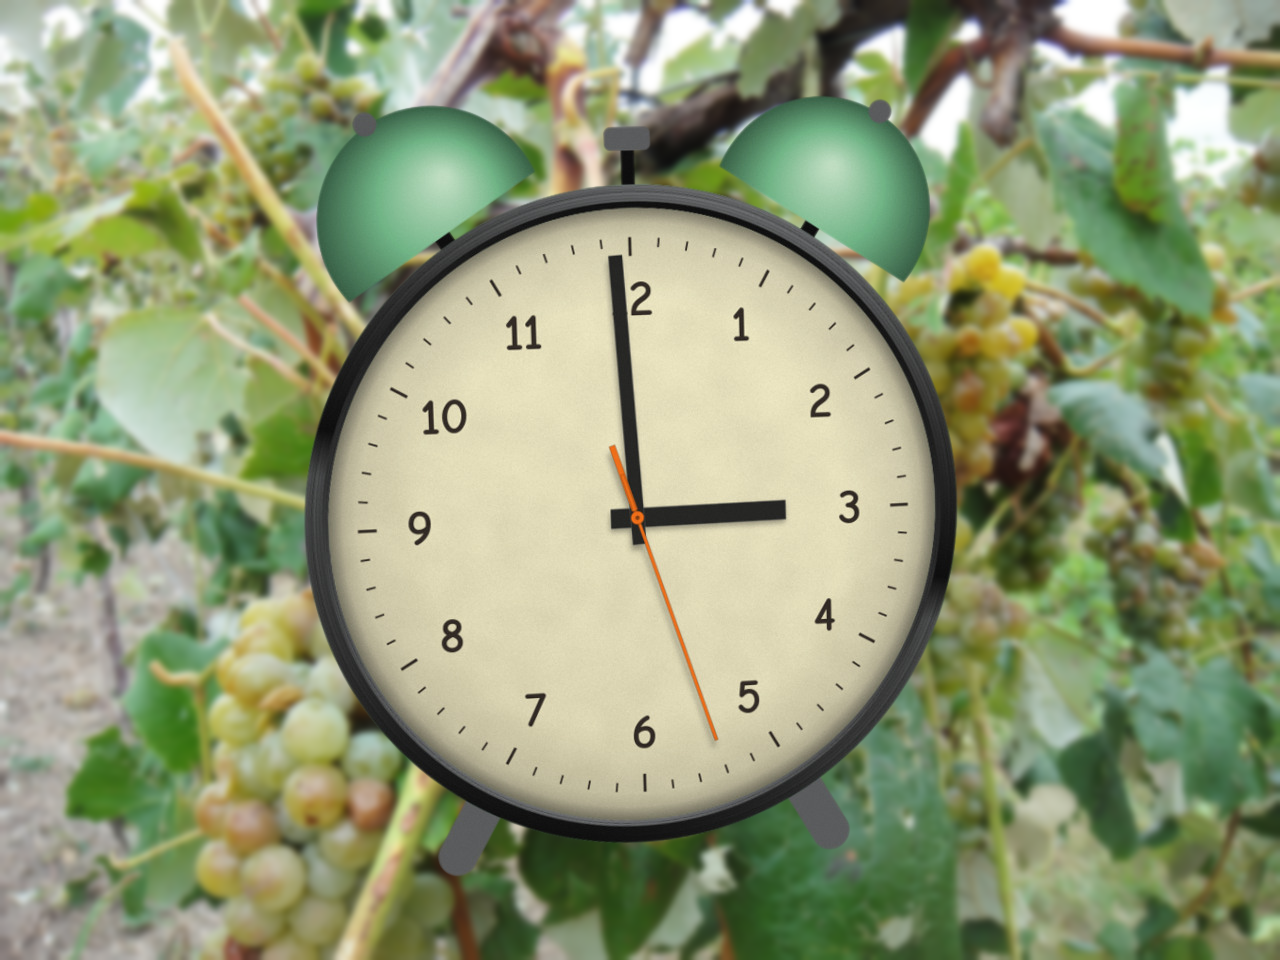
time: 2:59:27
